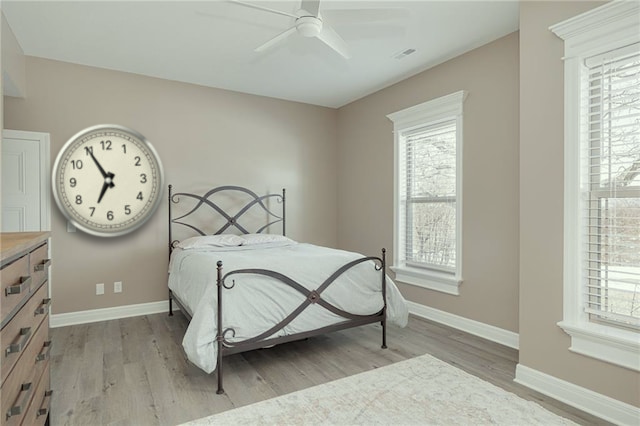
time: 6:55
